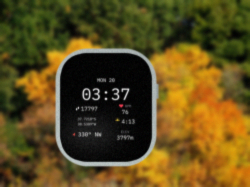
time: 3:37
